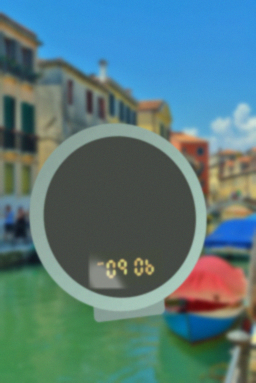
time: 9:06
